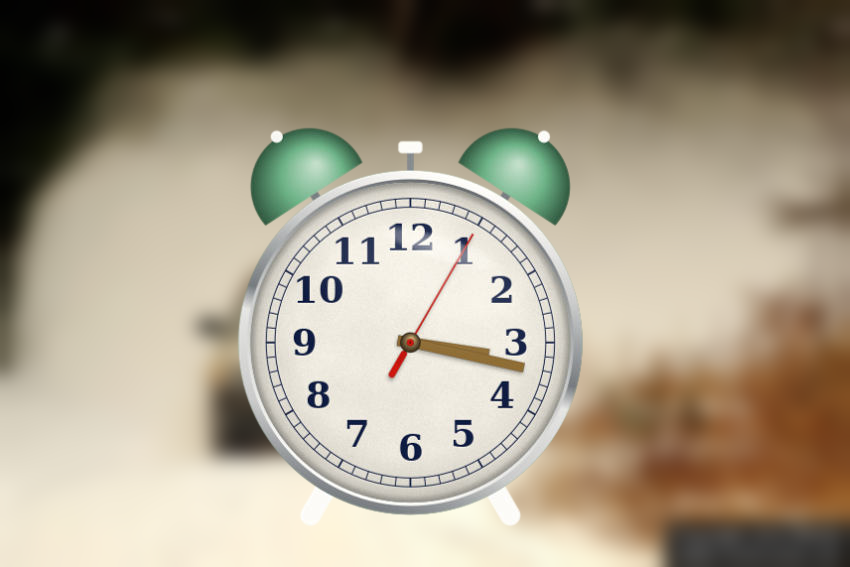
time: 3:17:05
